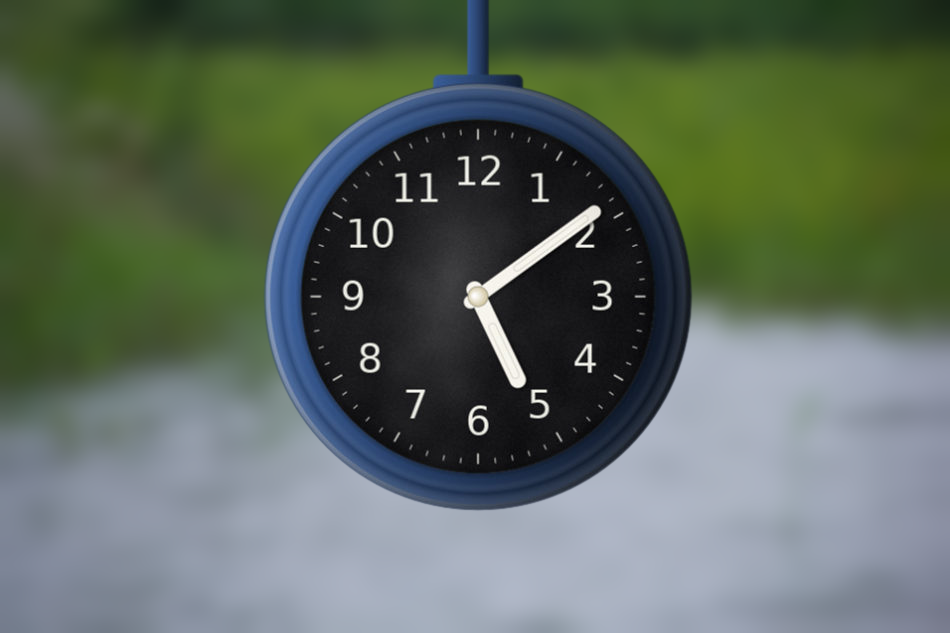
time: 5:09
